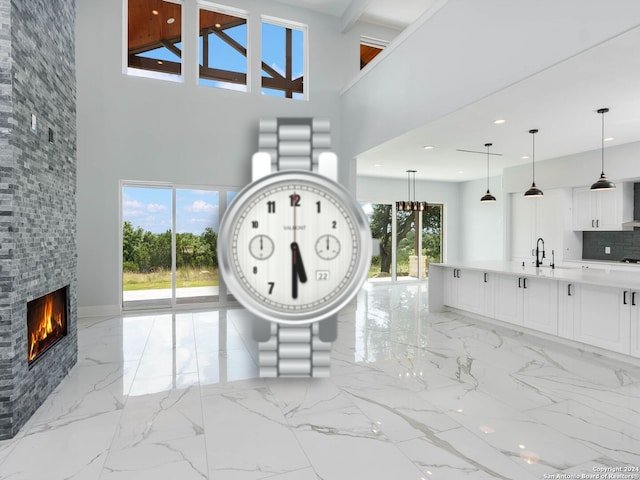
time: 5:30
